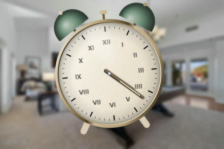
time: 4:22
